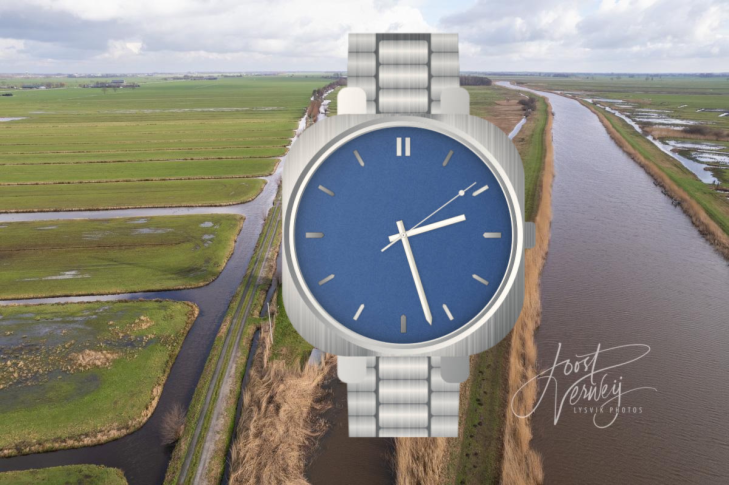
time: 2:27:09
